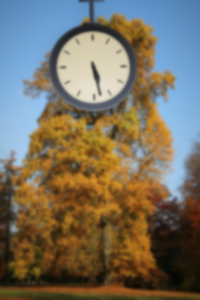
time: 5:28
